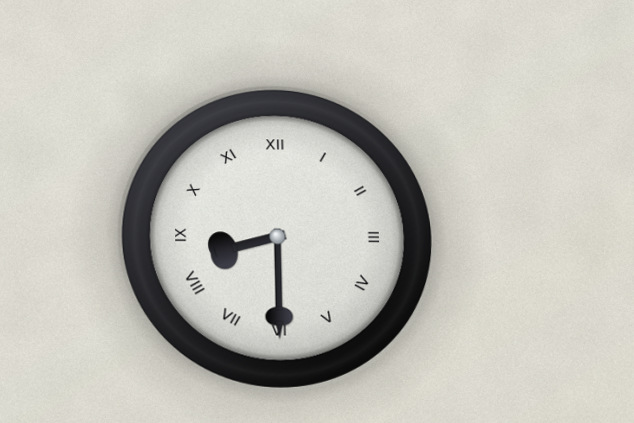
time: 8:30
